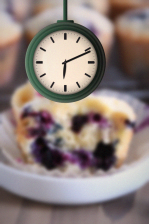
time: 6:11
